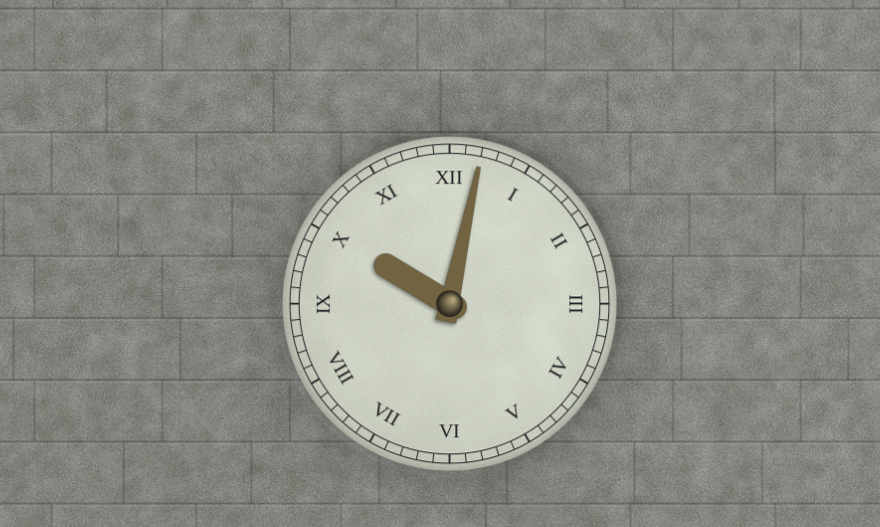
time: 10:02
